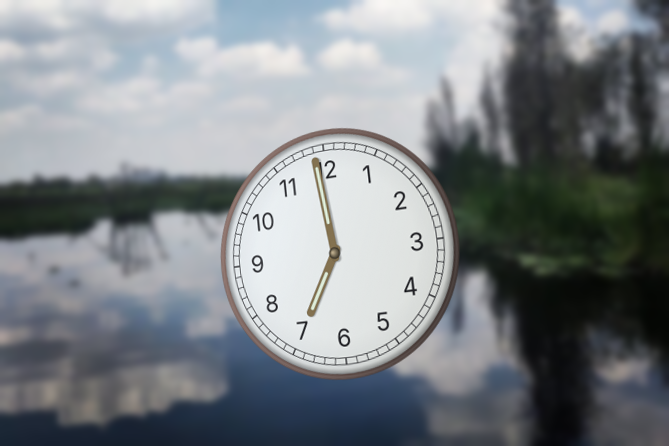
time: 6:59
